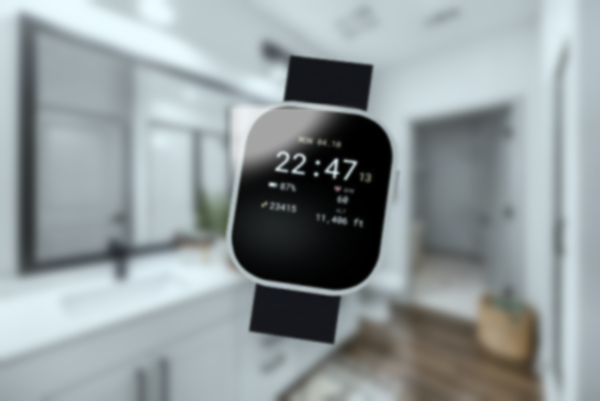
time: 22:47
